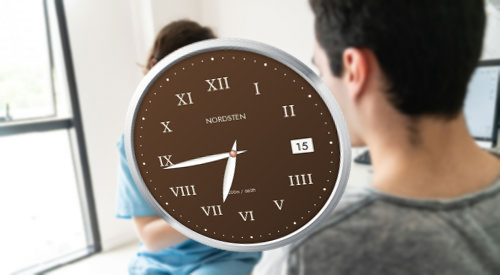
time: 6:44
